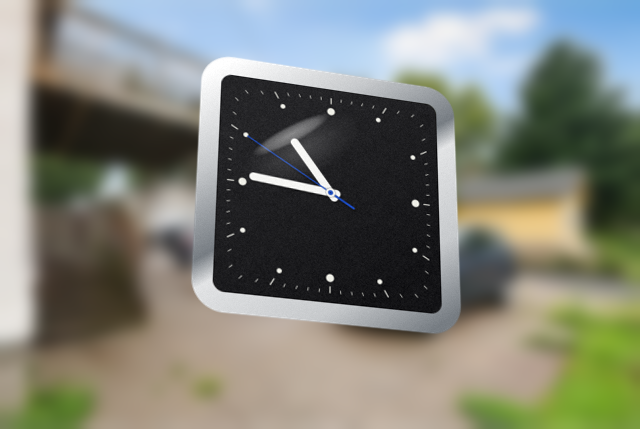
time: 10:45:50
